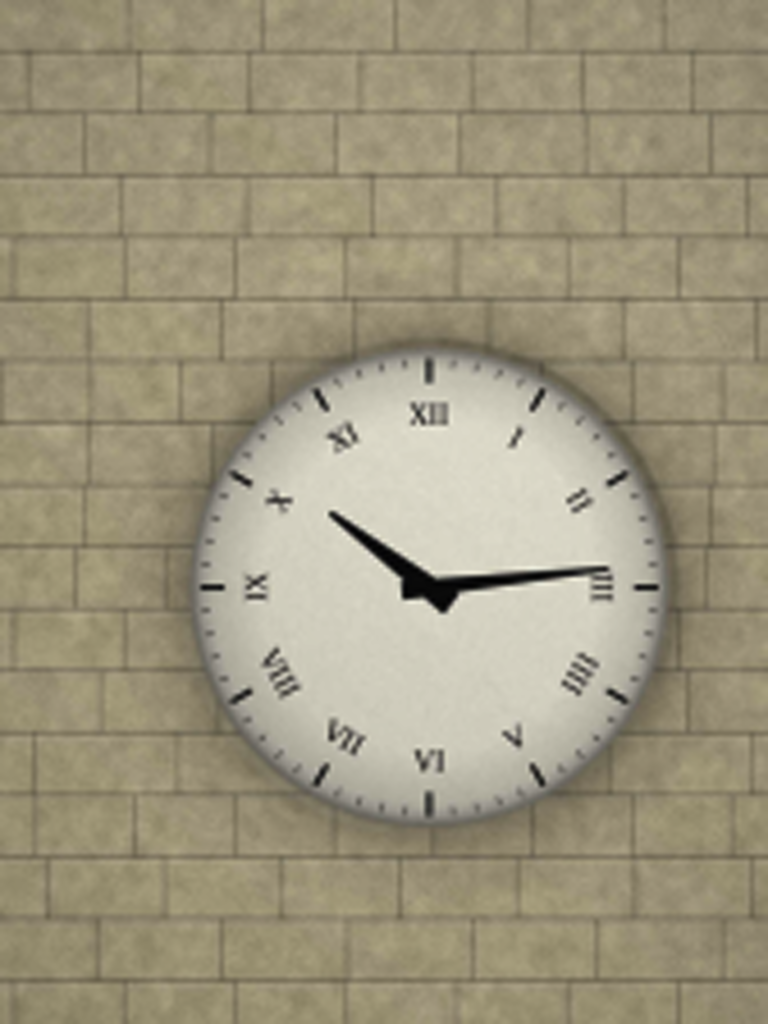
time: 10:14
